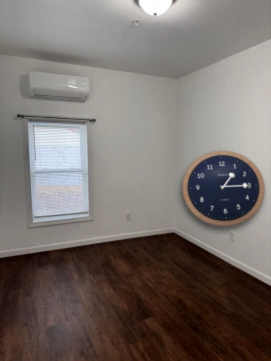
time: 1:15
